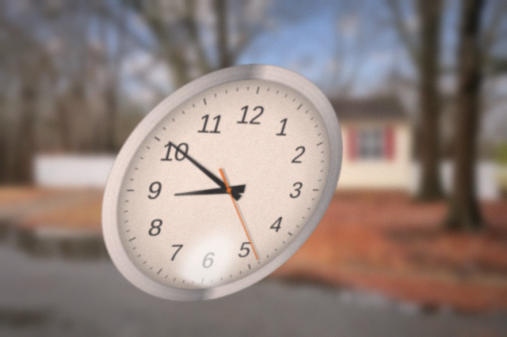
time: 8:50:24
